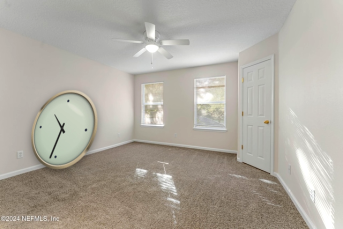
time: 10:32
